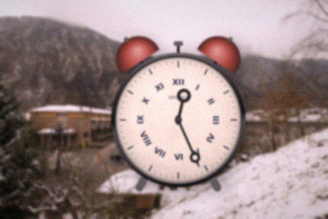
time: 12:26
